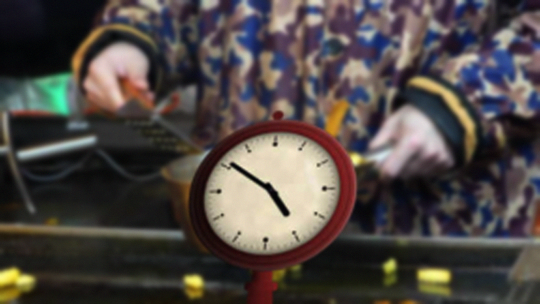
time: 4:51
